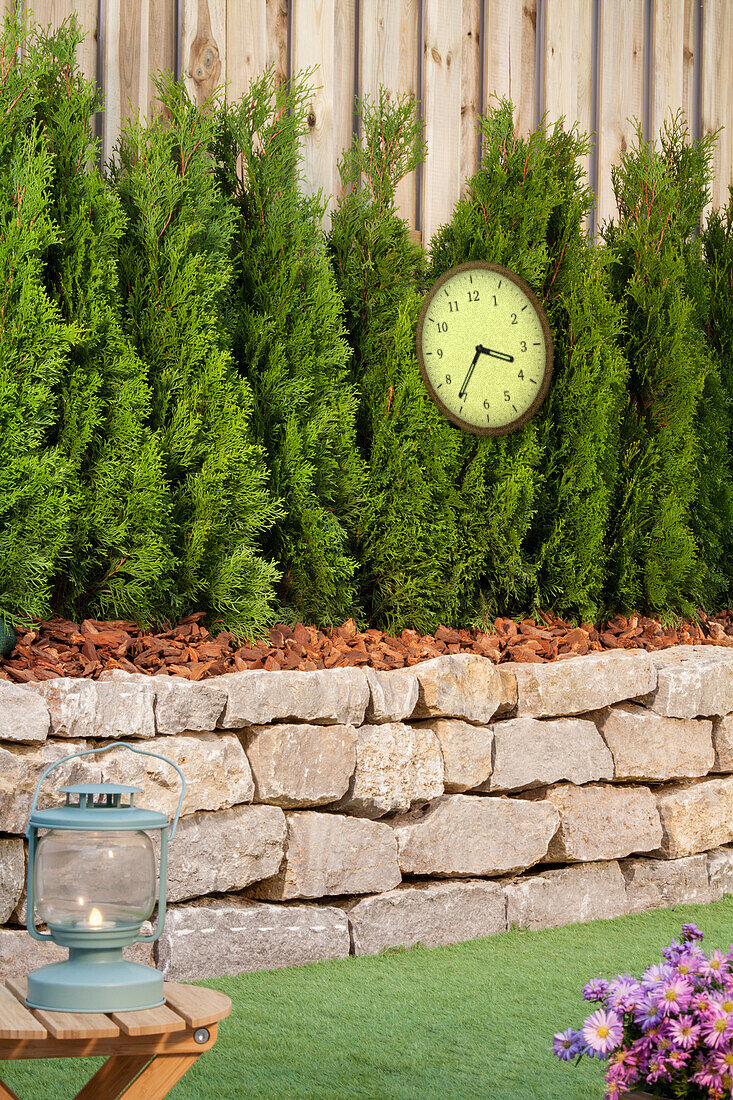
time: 3:36
